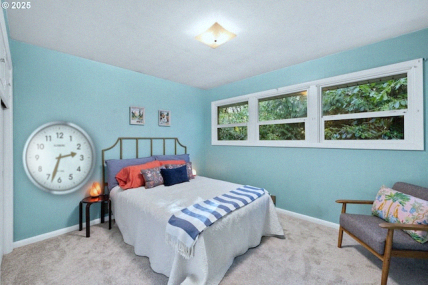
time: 2:33
